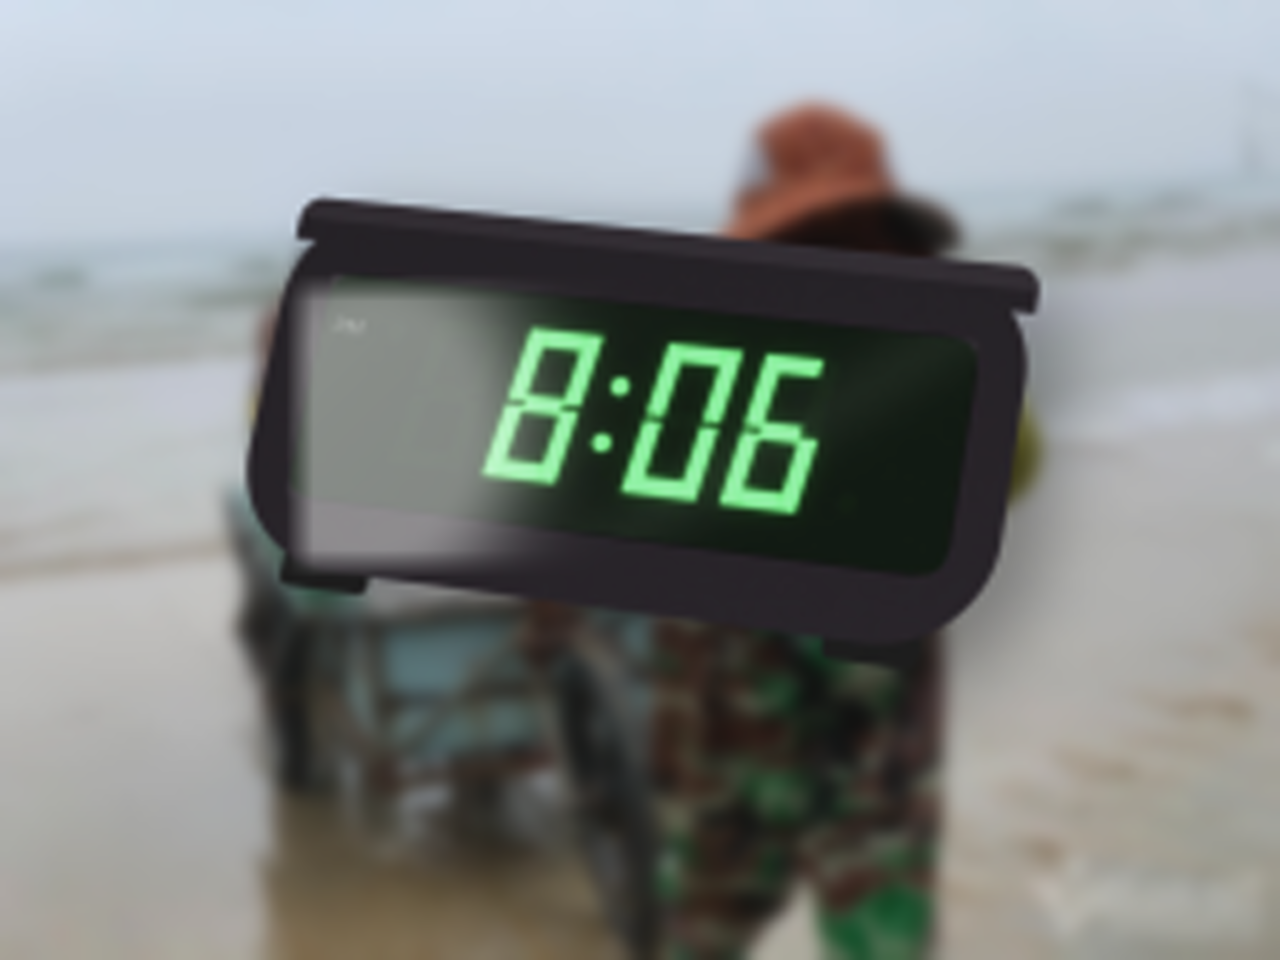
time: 8:06
